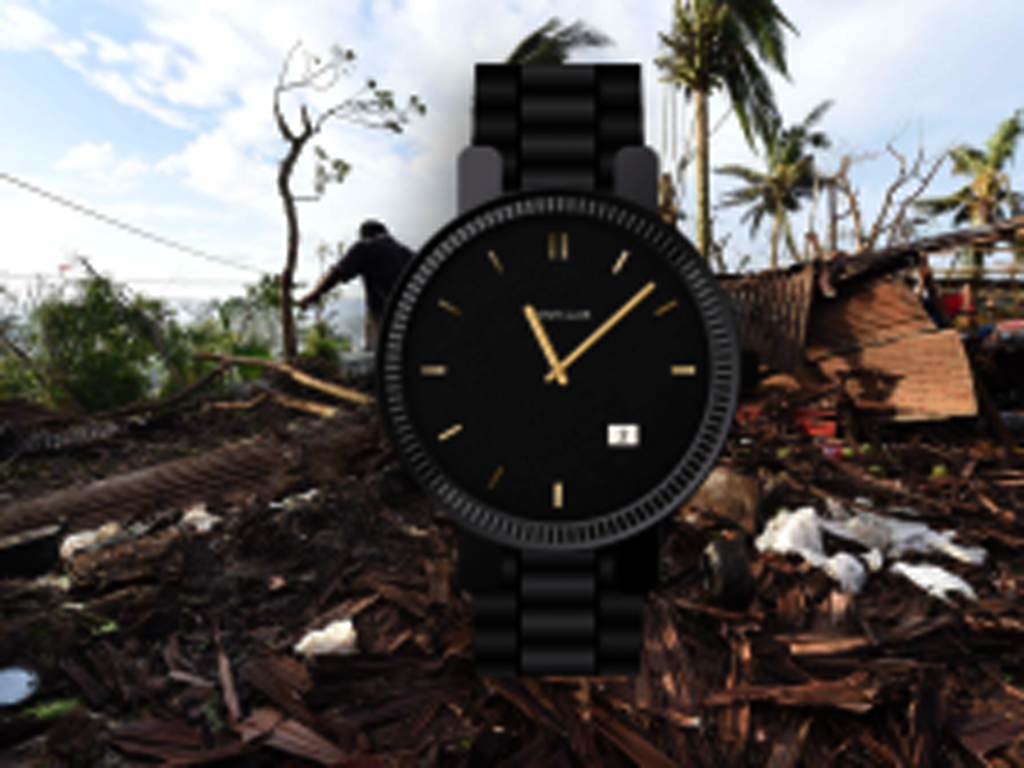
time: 11:08
